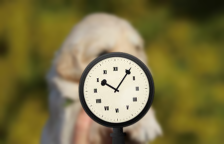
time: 10:06
